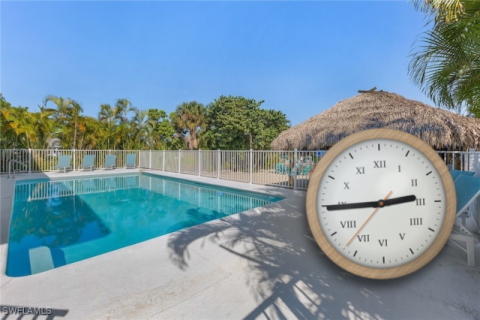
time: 2:44:37
